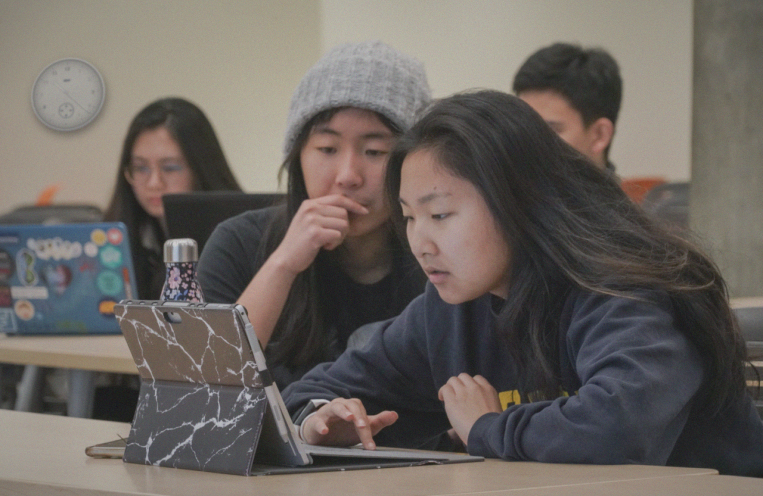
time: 10:22
